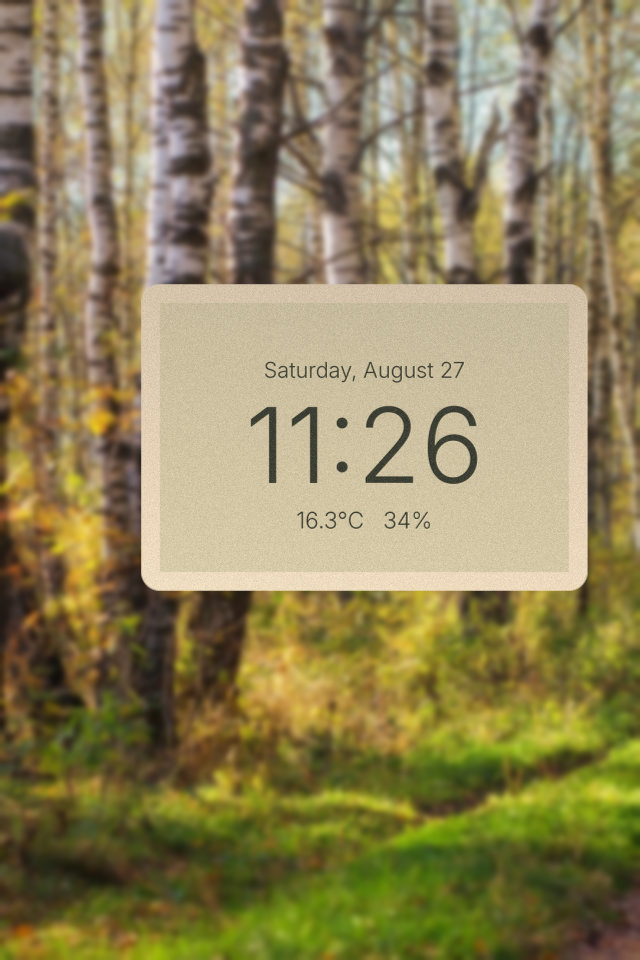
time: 11:26
